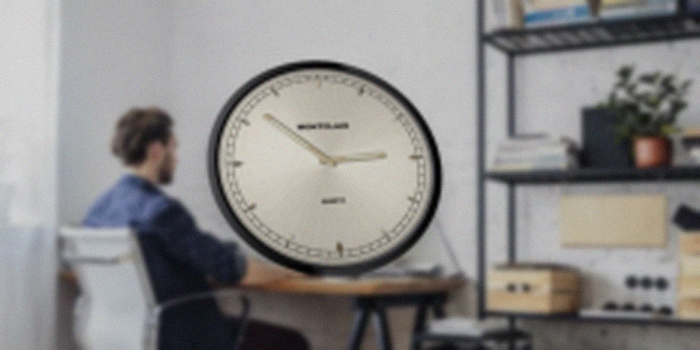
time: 2:52
